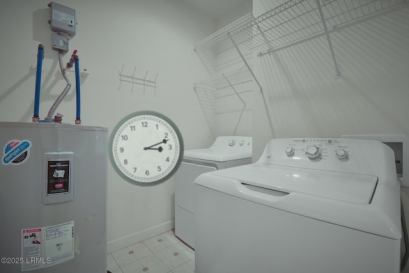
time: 3:12
